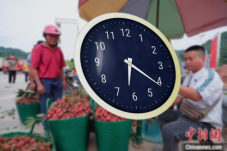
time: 6:21
